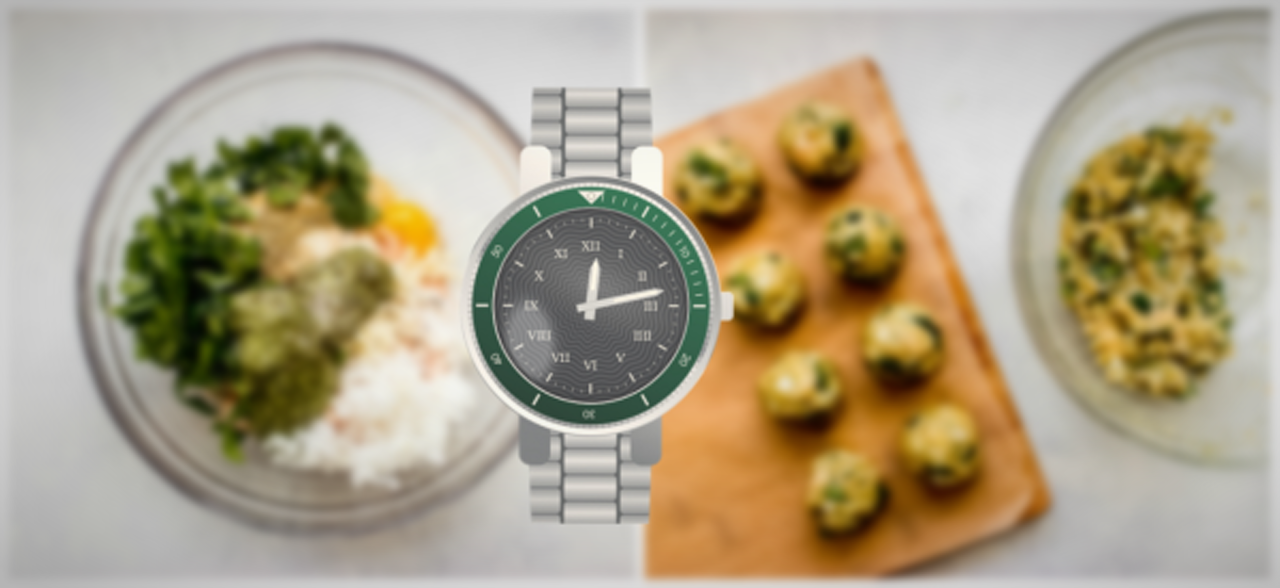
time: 12:13
